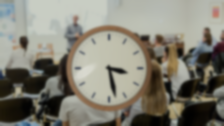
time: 3:28
